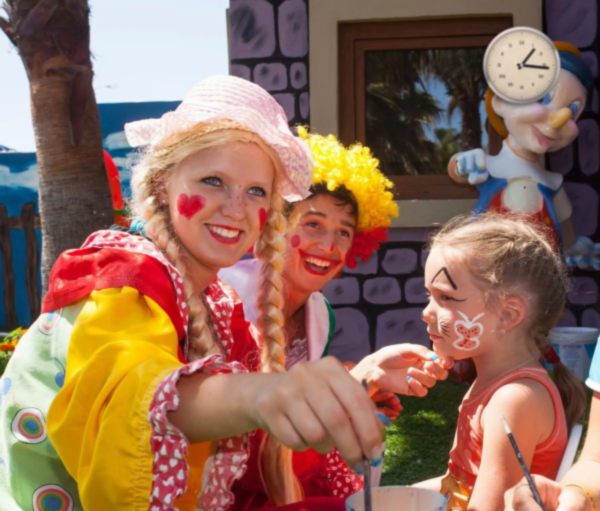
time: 1:16
